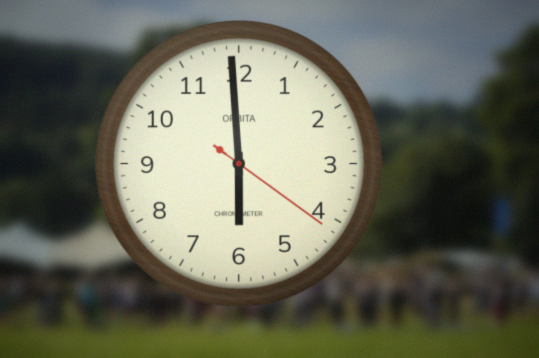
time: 5:59:21
